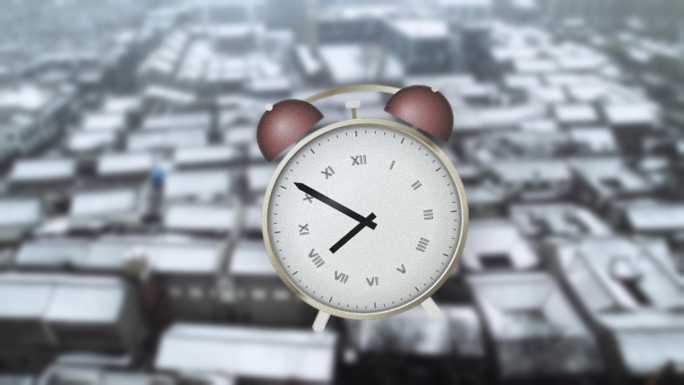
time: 7:51
